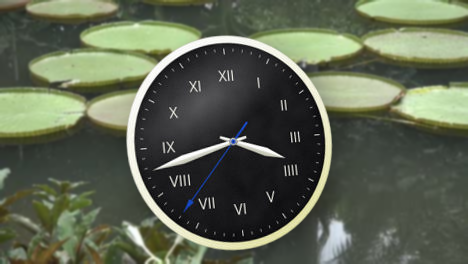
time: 3:42:37
